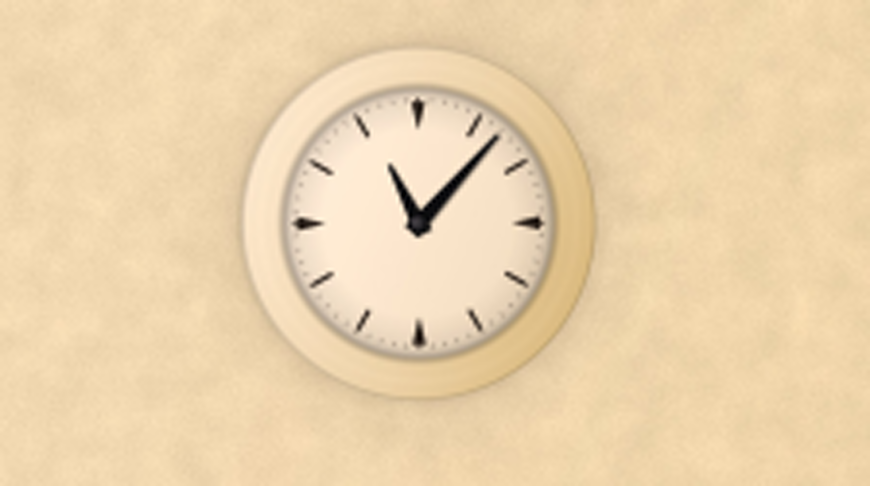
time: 11:07
